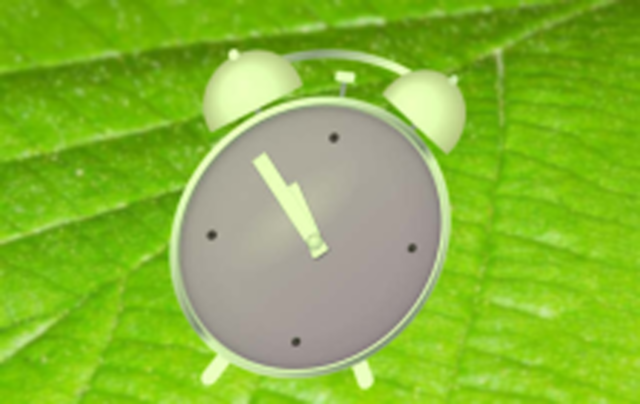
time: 10:53
